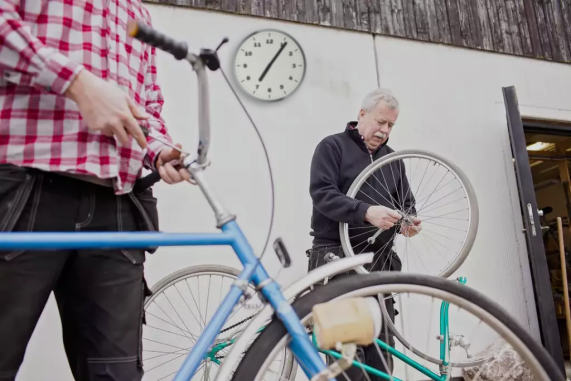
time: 7:06
